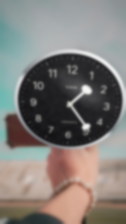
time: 1:24
